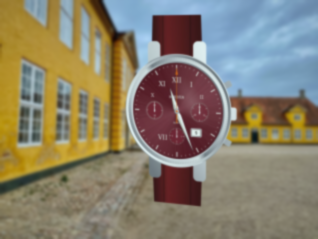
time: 11:26
